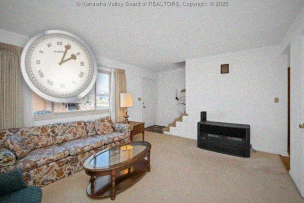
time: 2:04
